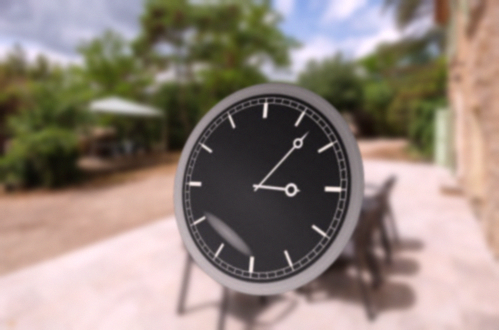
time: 3:07
